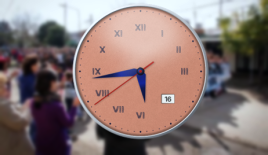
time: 5:43:39
